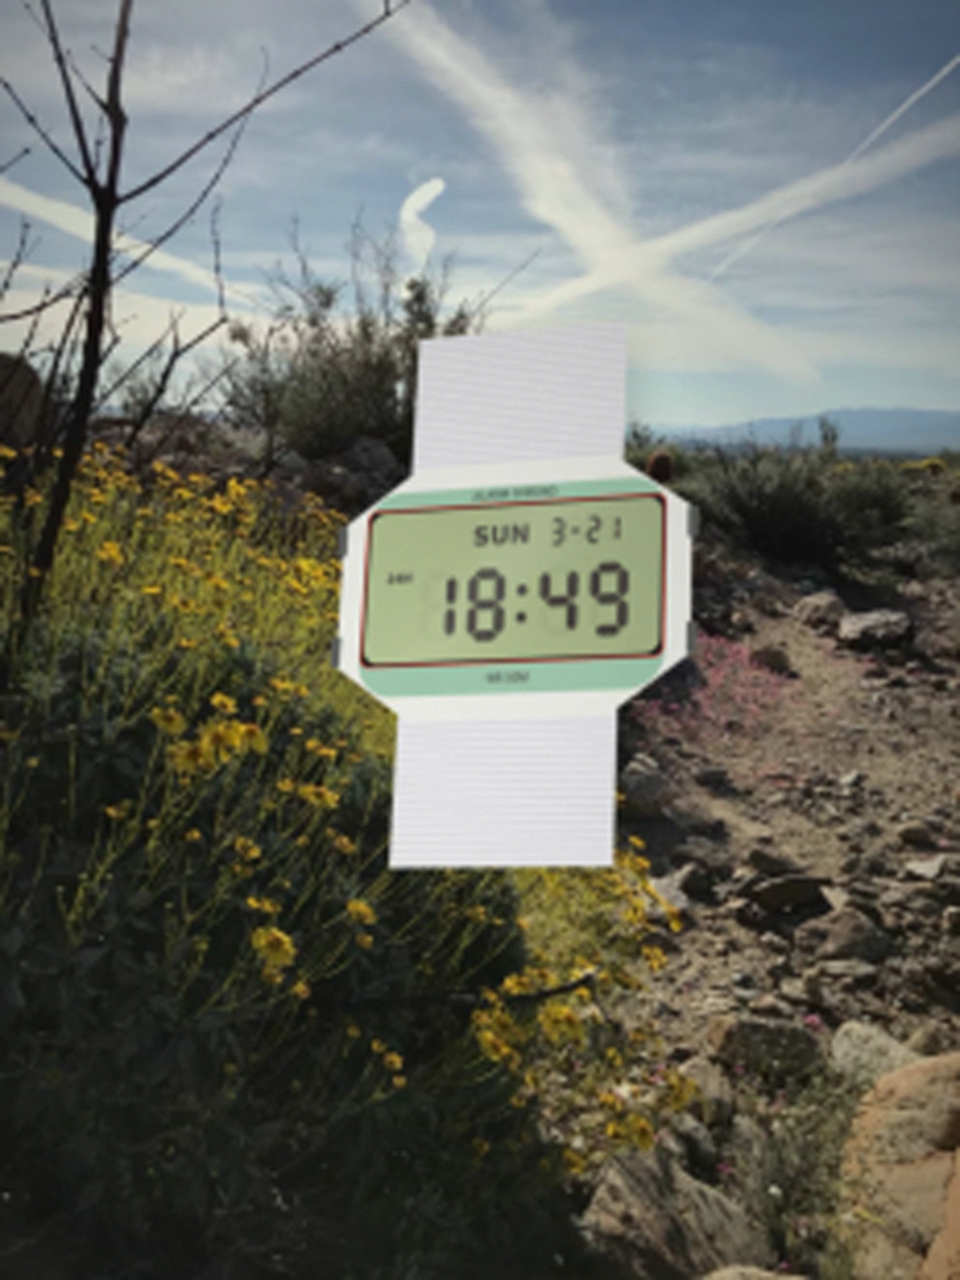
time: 18:49
